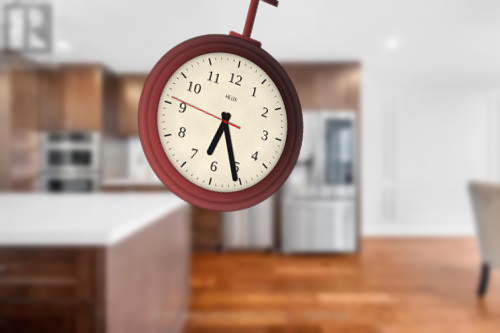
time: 6:25:46
